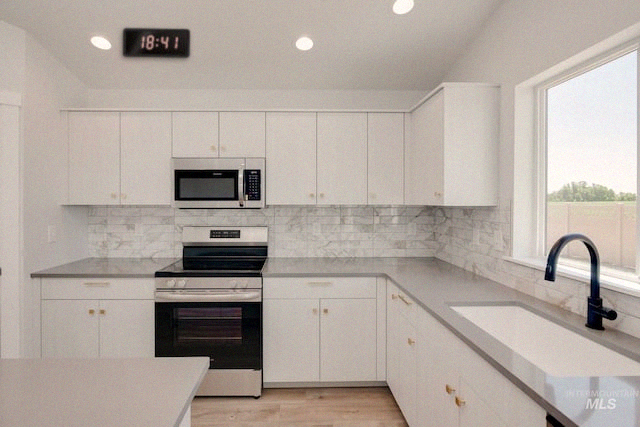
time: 18:41
